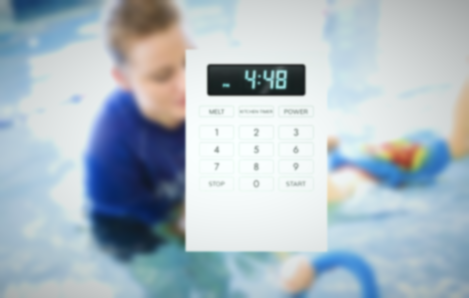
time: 4:48
